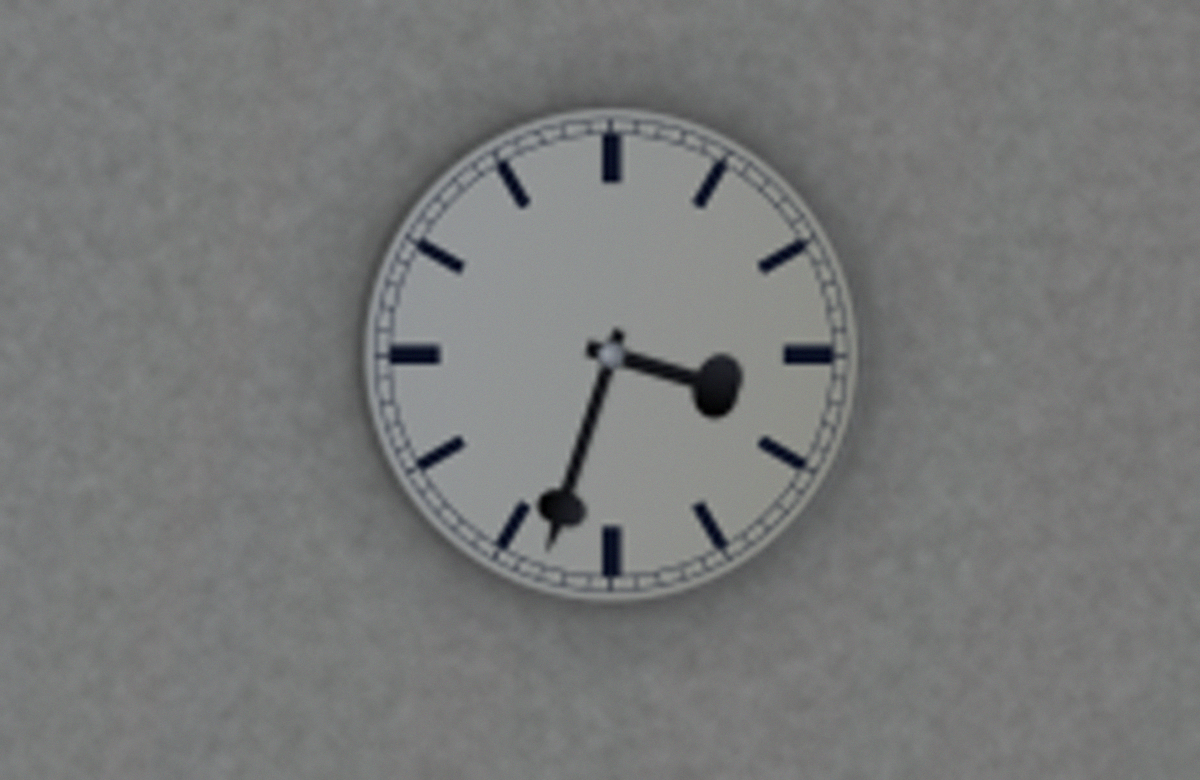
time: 3:33
